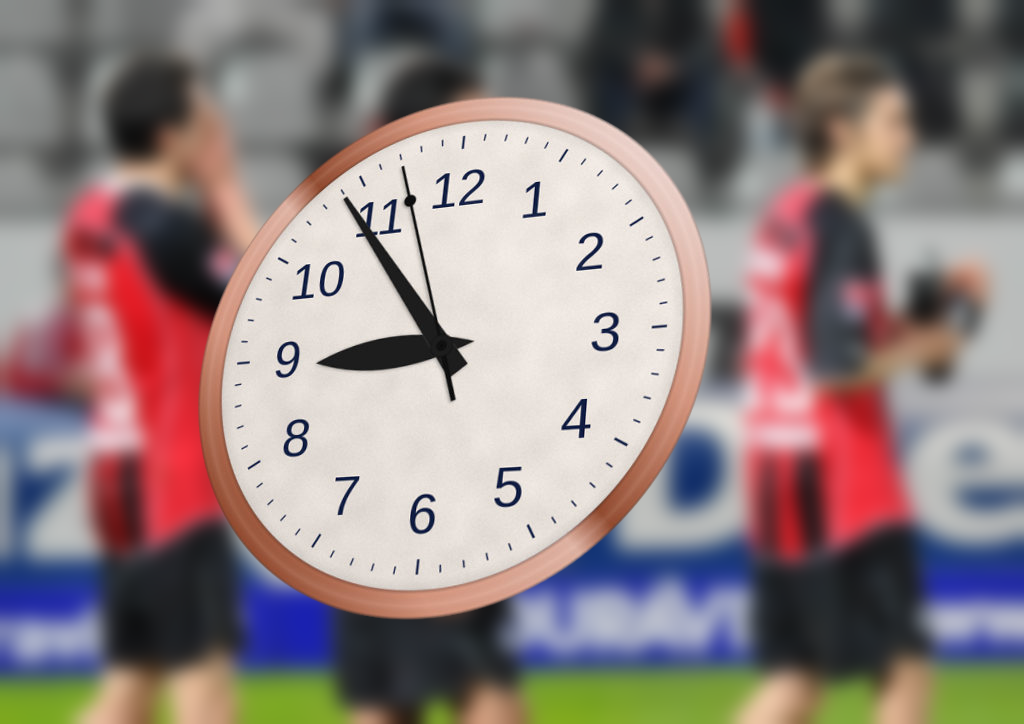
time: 8:53:57
